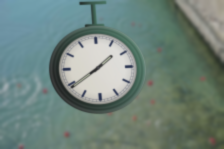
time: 1:39
